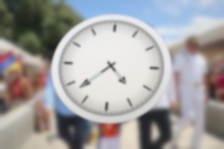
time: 4:38
